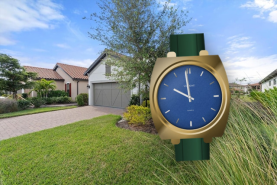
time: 9:59
